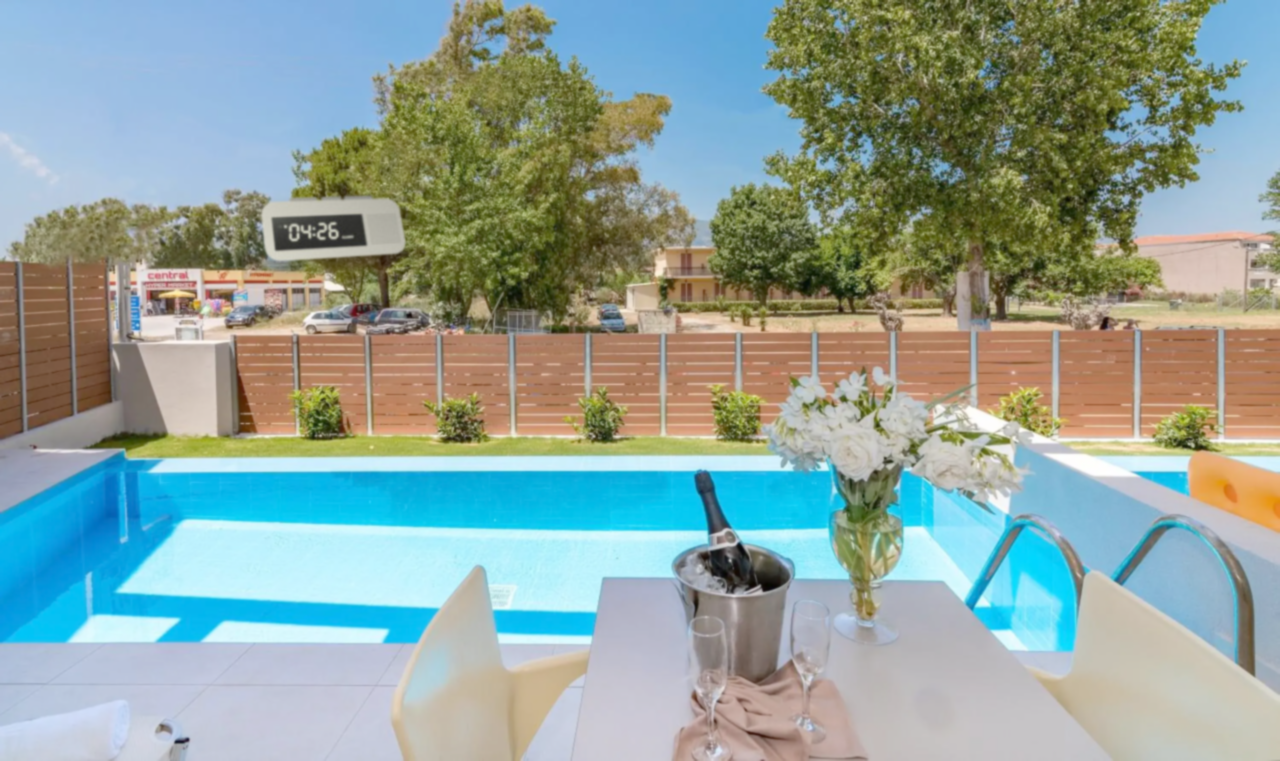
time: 4:26
